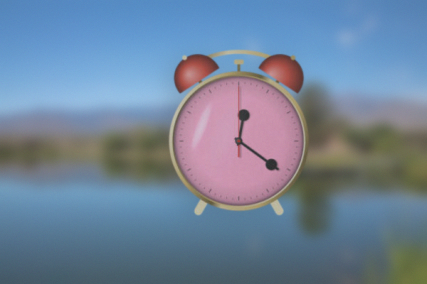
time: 12:21:00
